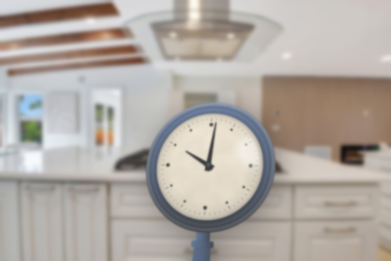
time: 10:01
